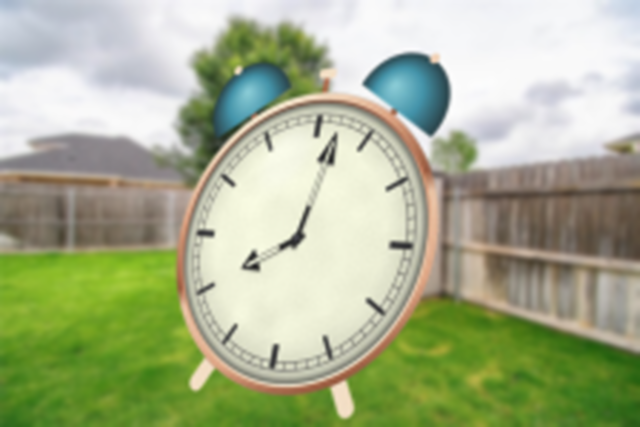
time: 8:02
